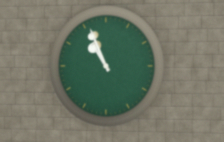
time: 10:56
